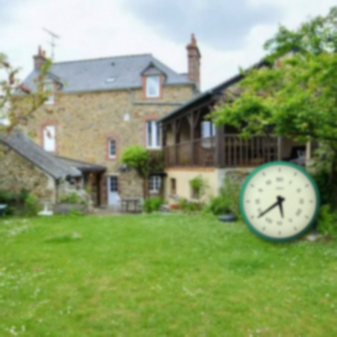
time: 5:39
